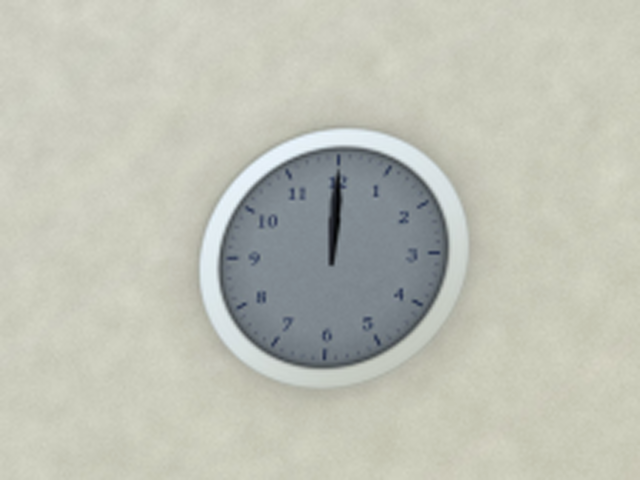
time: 12:00
